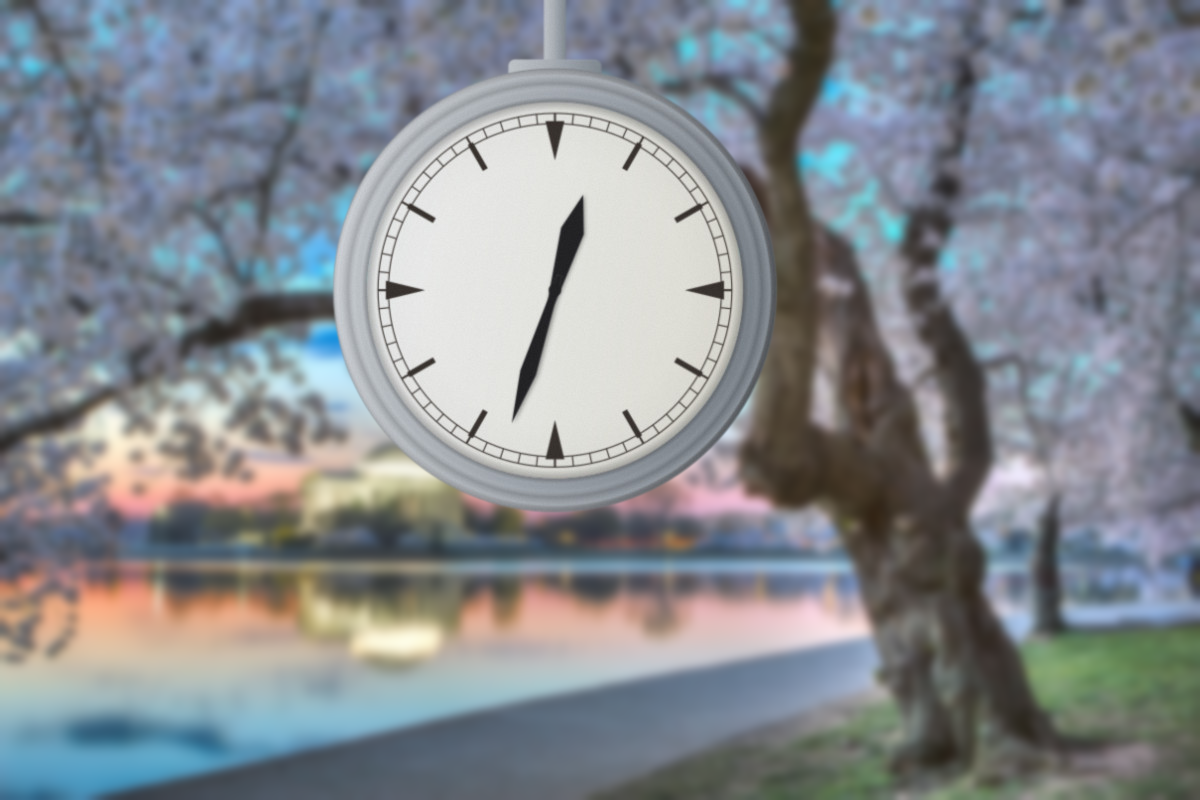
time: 12:33
